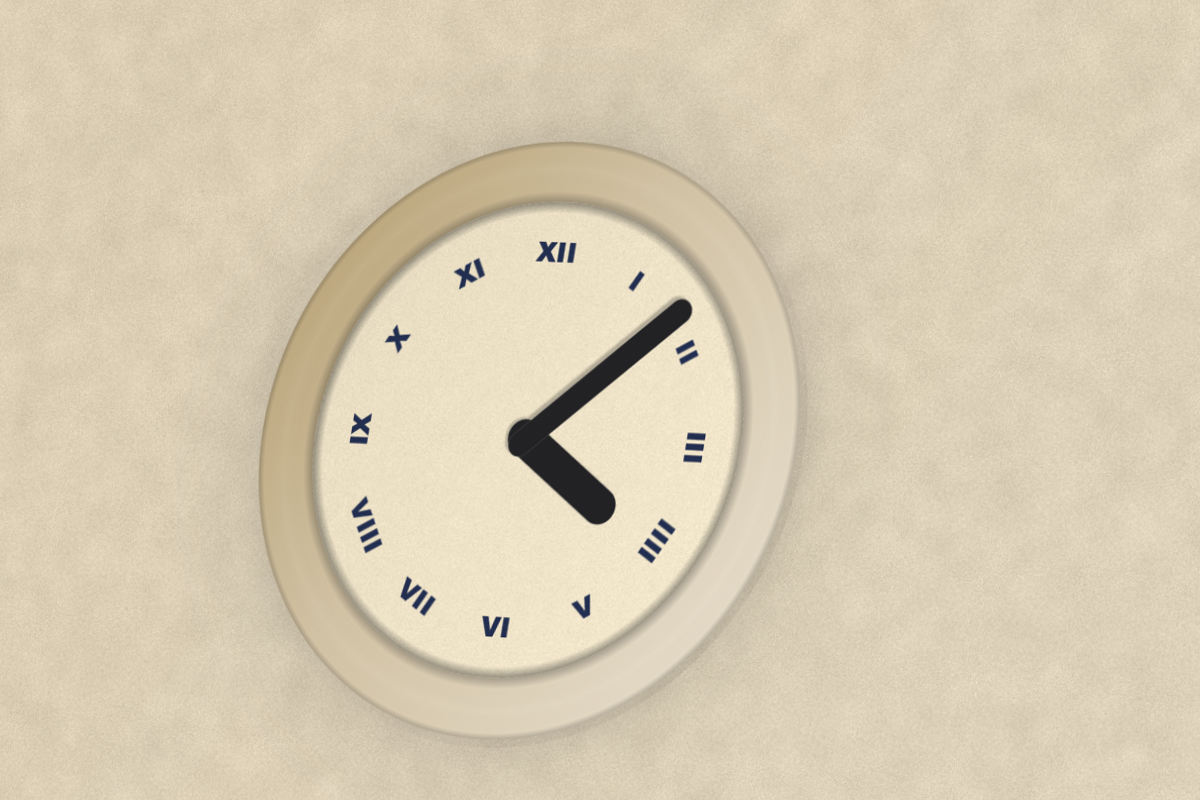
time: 4:08
